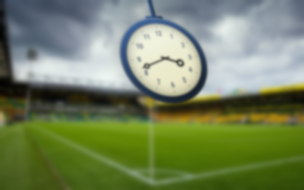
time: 3:42
